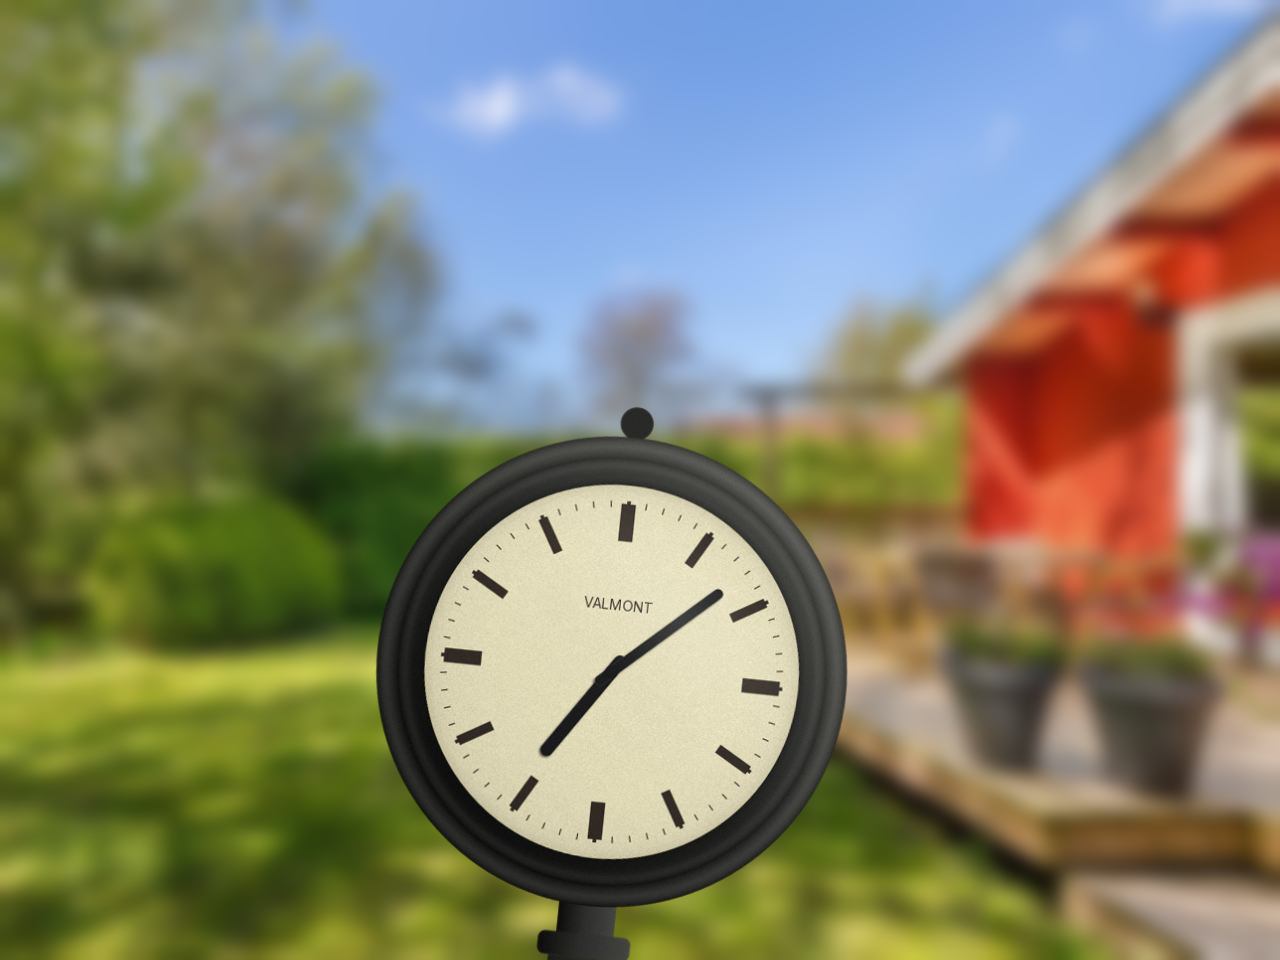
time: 7:08
